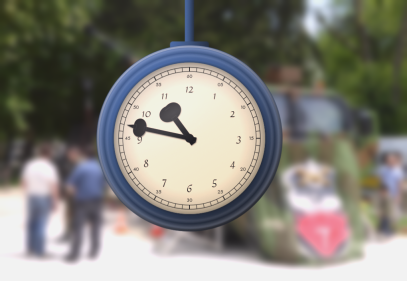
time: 10:47
